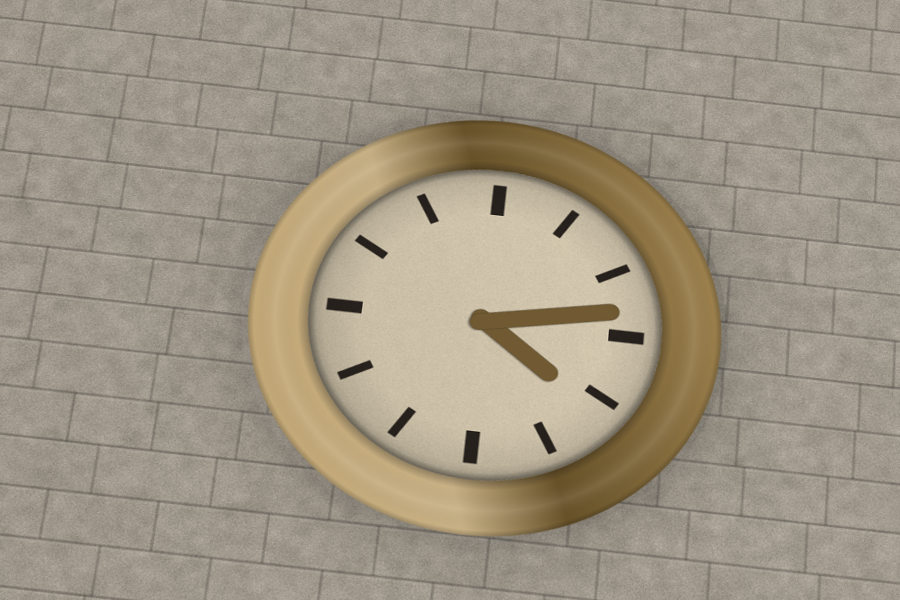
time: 4:13
